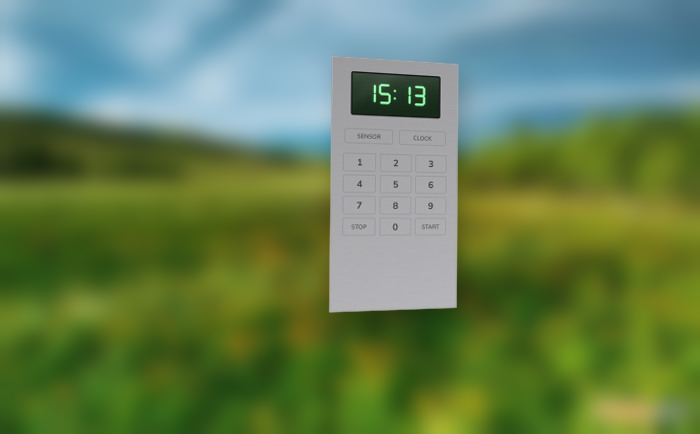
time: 15:13
